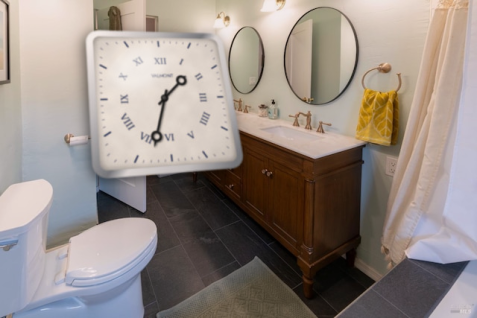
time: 1:33
